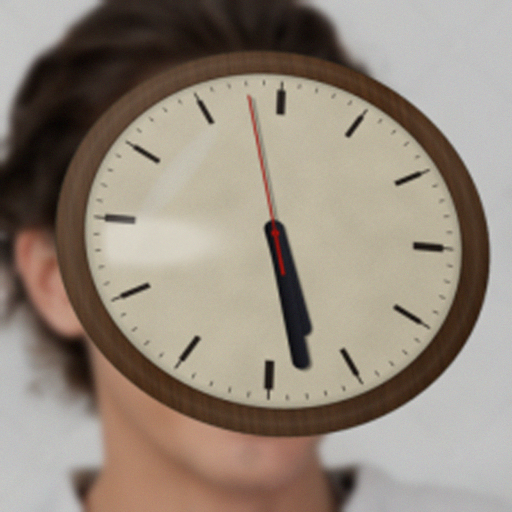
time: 5:27:58
